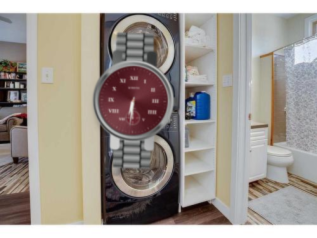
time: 6:31
